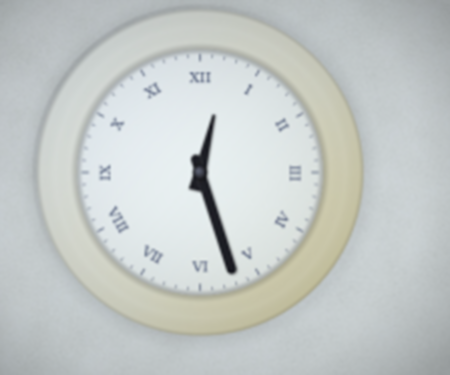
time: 12:27
